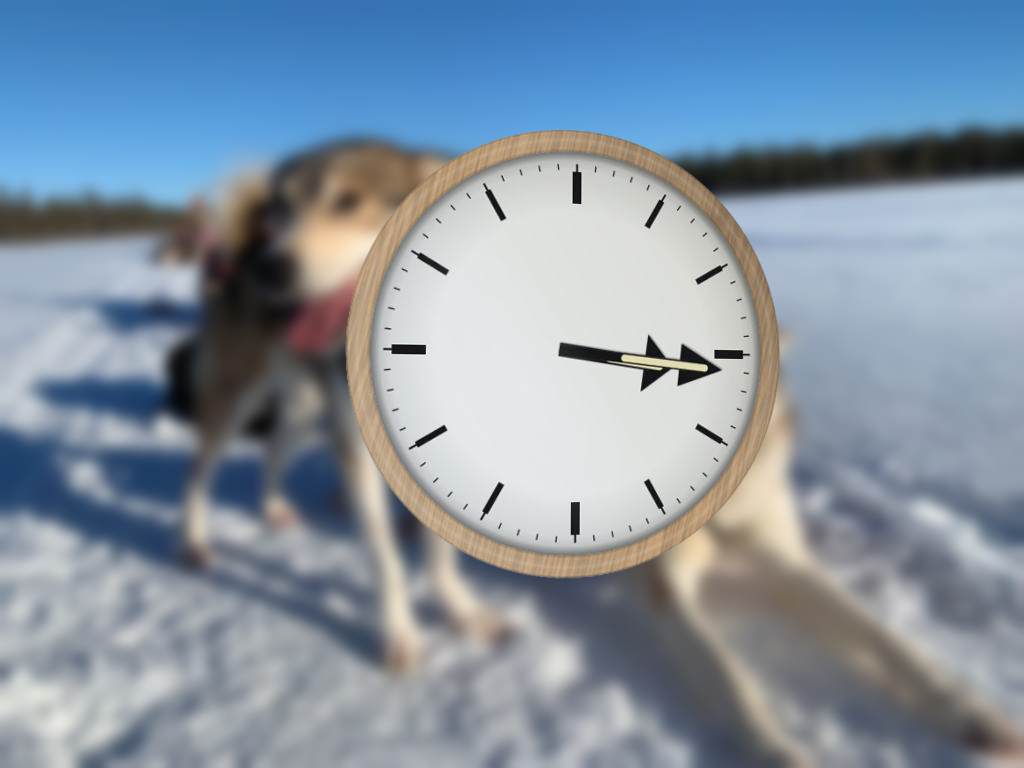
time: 3:16
